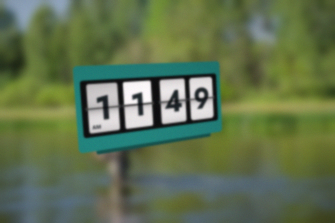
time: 11:49
